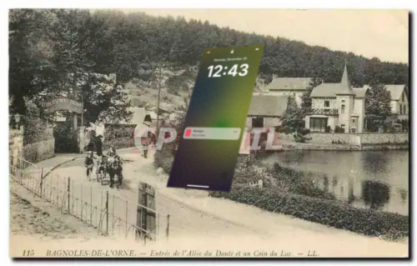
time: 12:43
